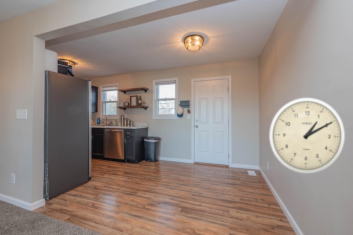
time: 1:10
